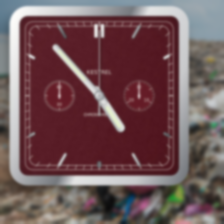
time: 4:53
